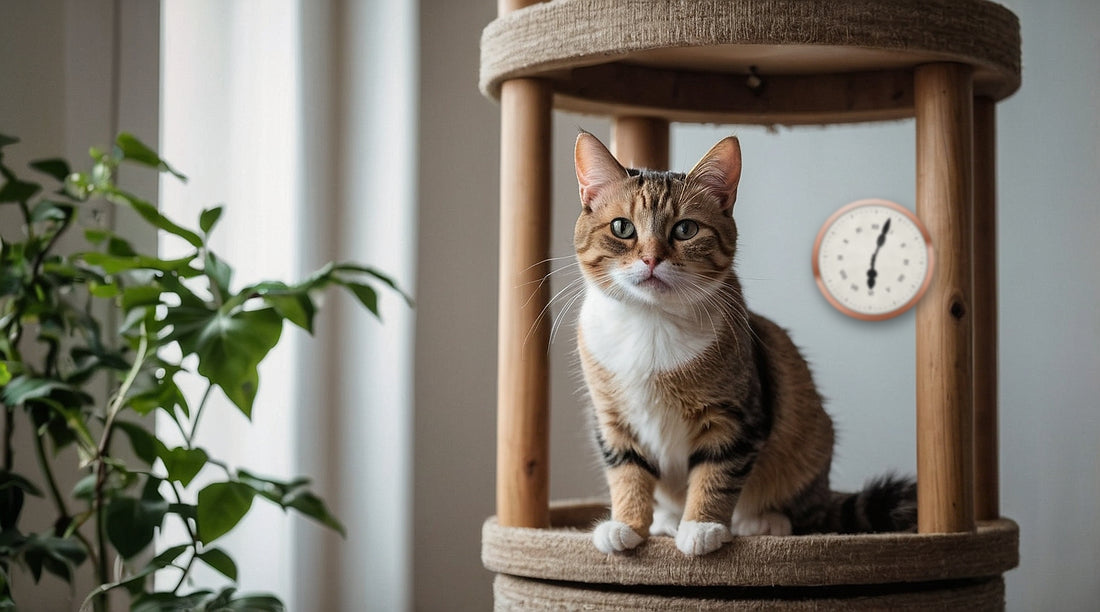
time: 6:03
